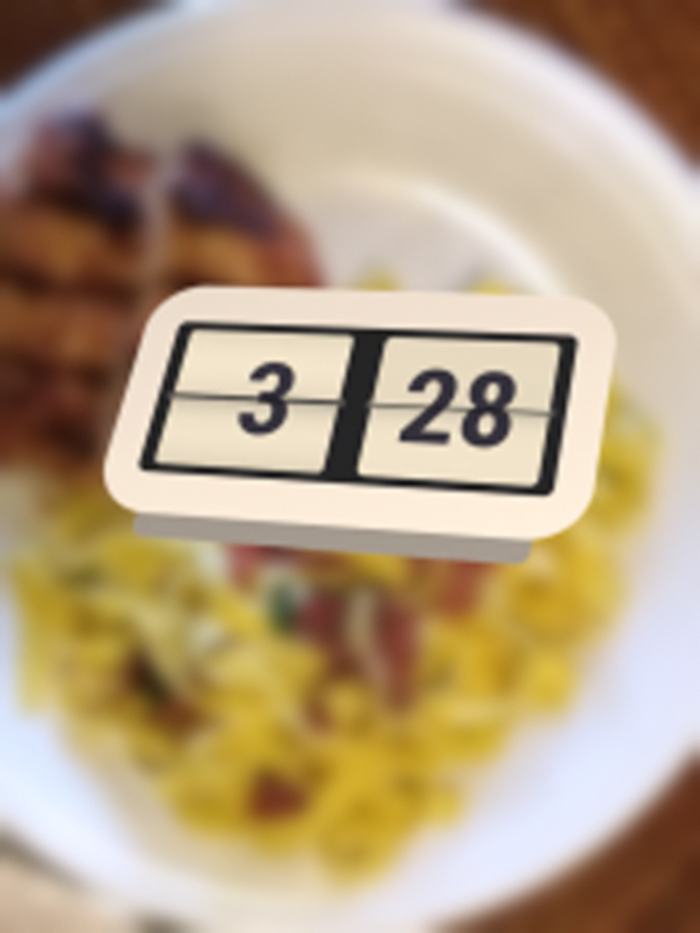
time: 3:28
